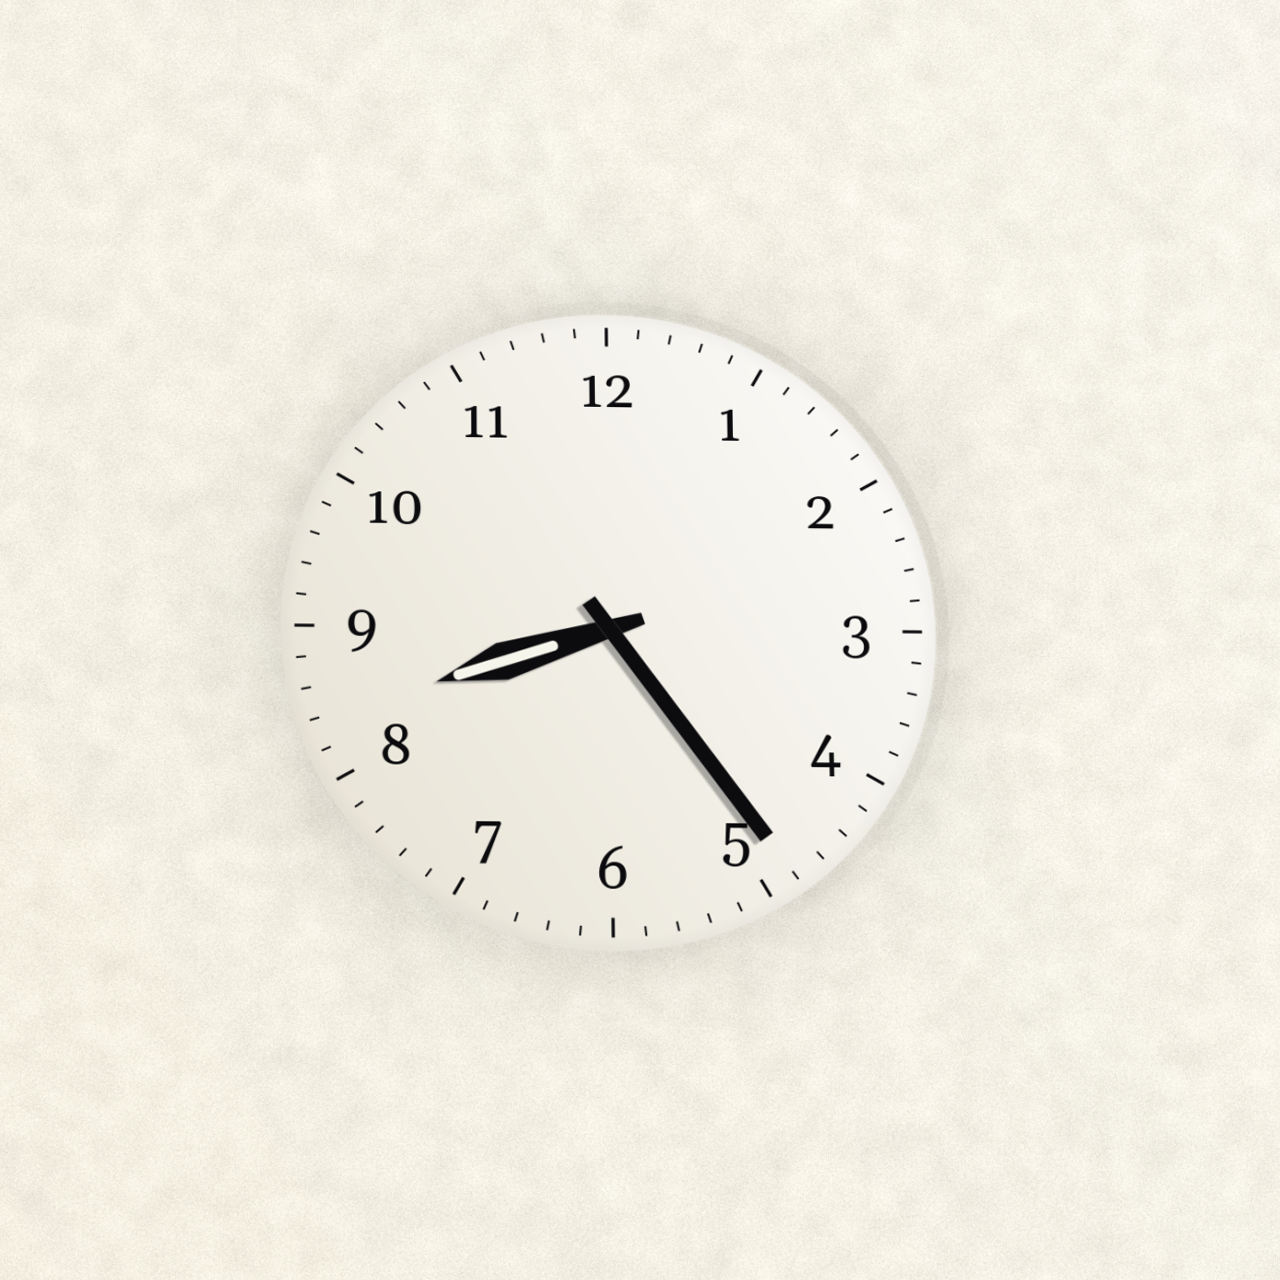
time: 8:24
